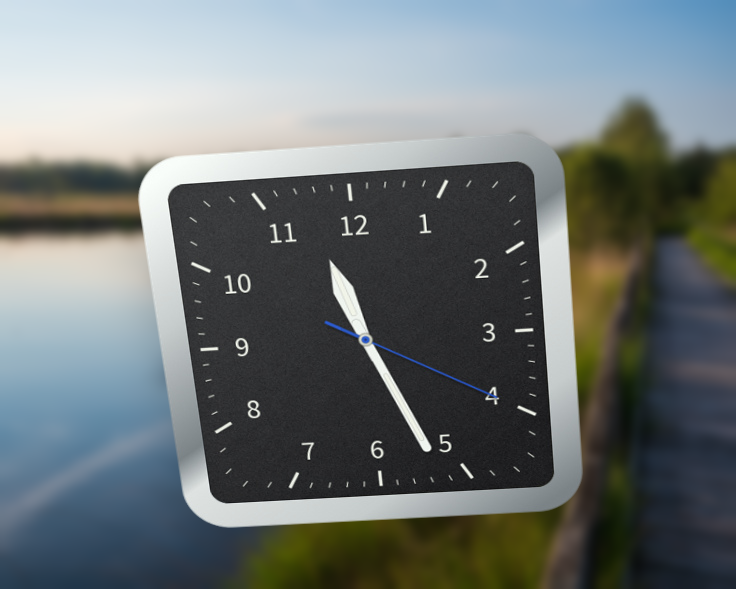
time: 11:26:20
